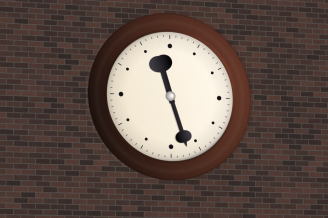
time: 11:27
